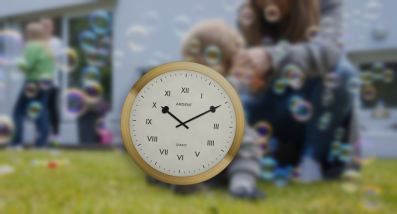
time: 10:10
